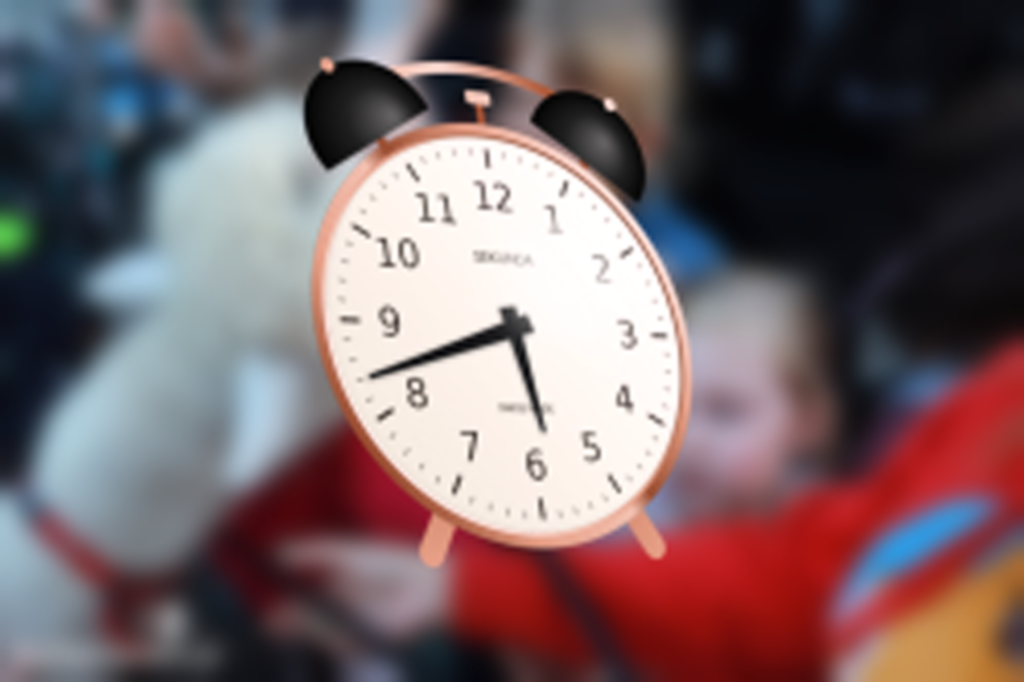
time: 5:42
